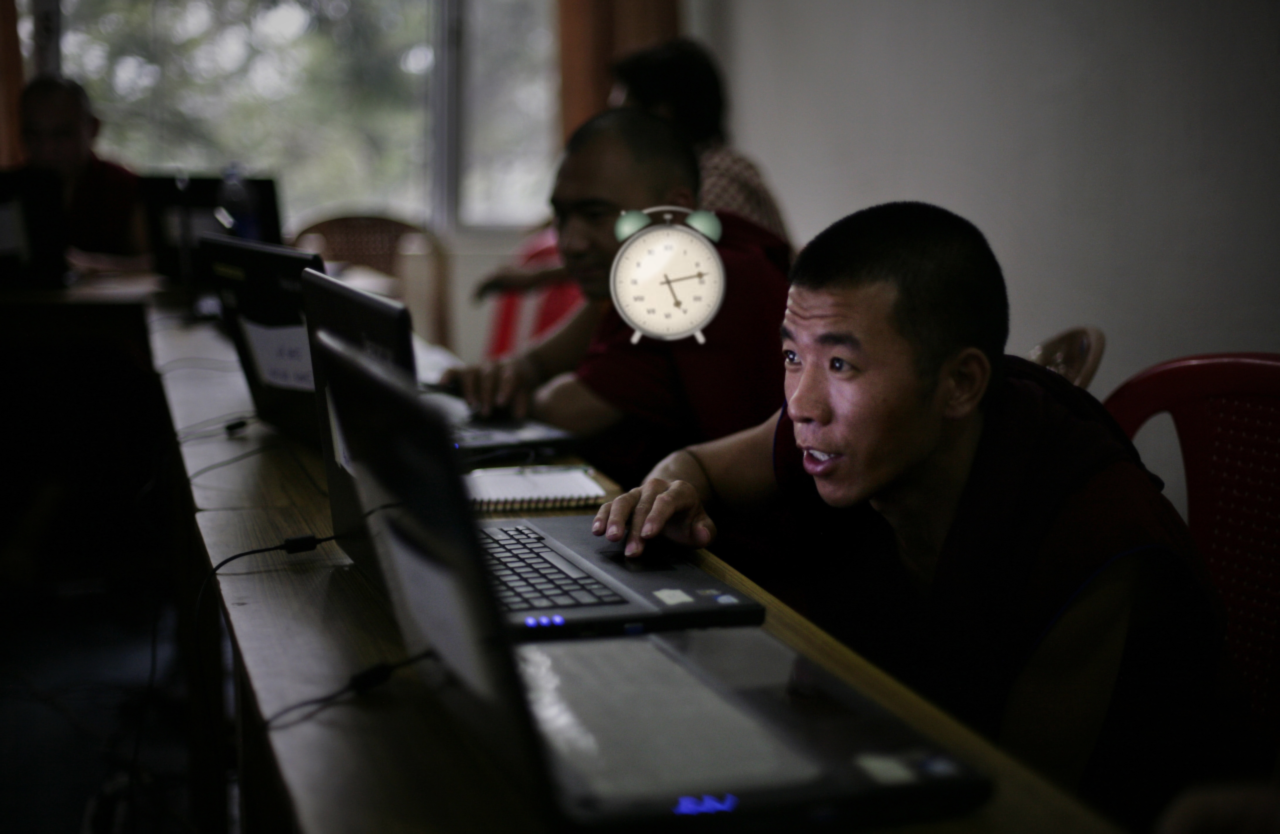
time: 5:13
